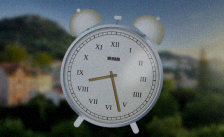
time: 8:27
